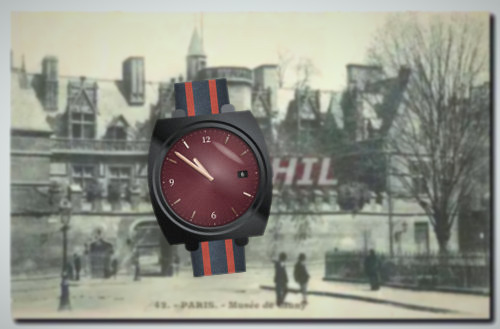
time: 10:52
